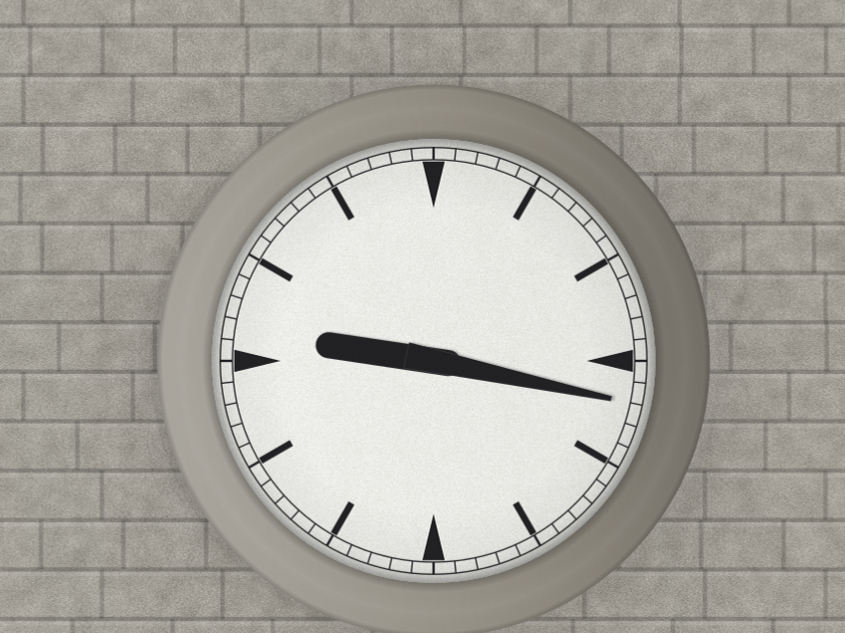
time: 9:17
